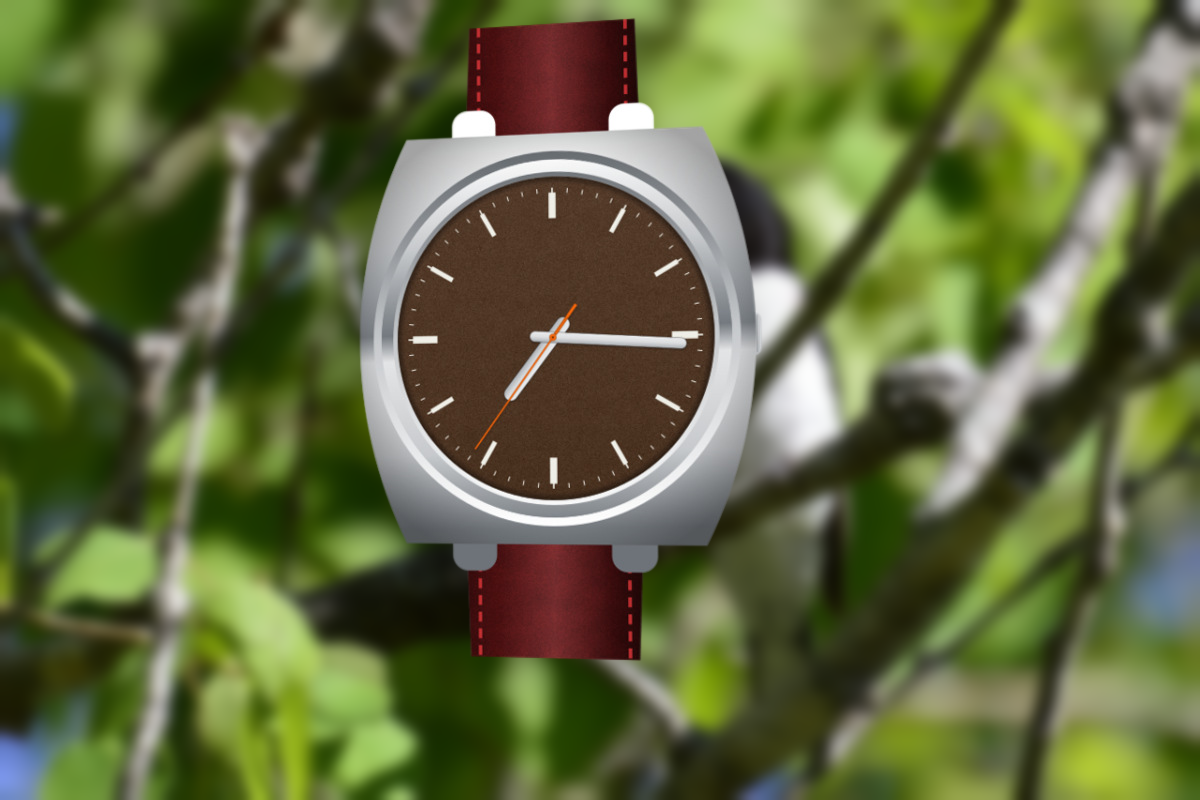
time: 7:15:36
